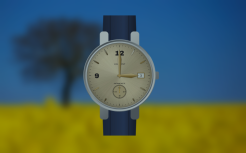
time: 3:00
